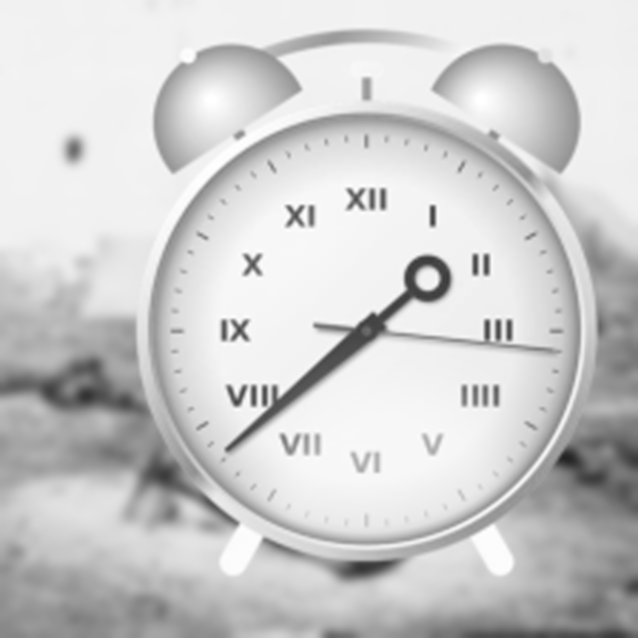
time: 1:38:16
